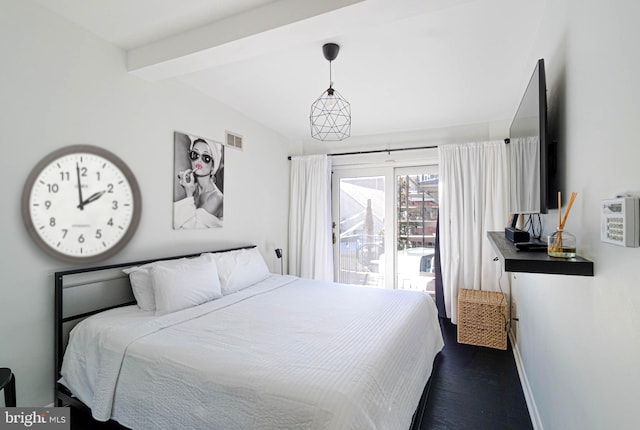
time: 1:59
